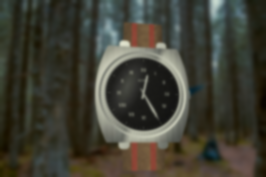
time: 12:25
